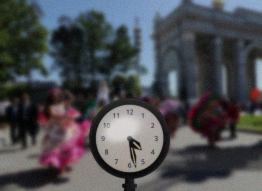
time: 4:28
